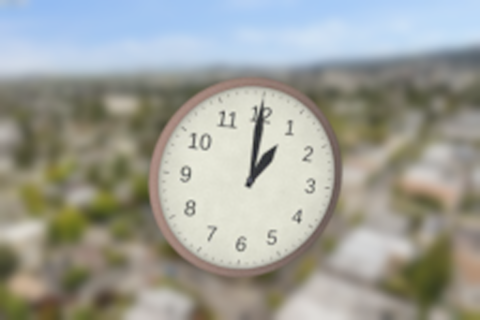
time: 1:00
